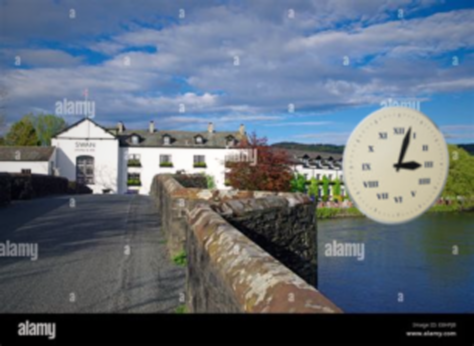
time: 3:03
